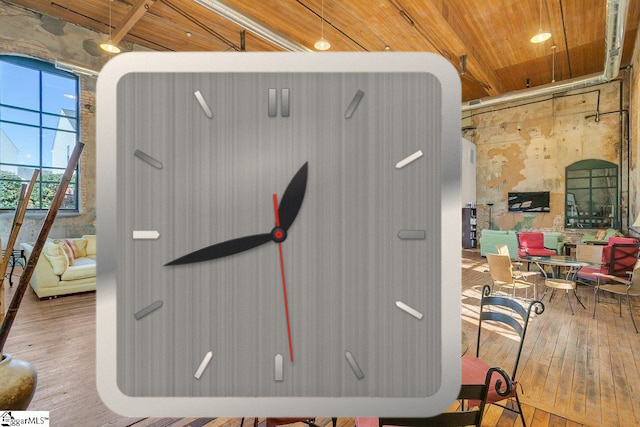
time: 12:42:29
